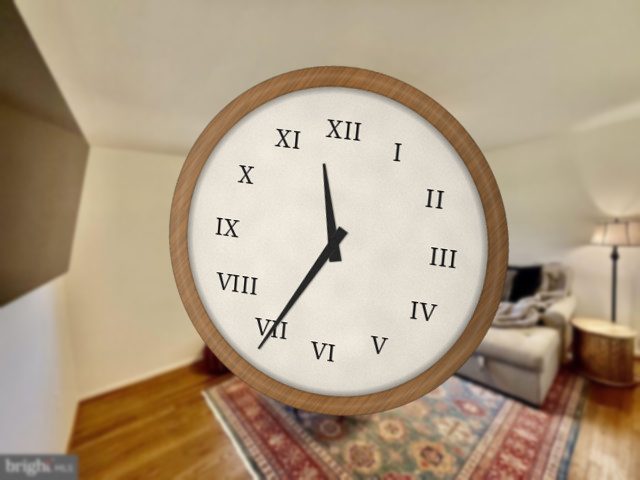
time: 11:35
